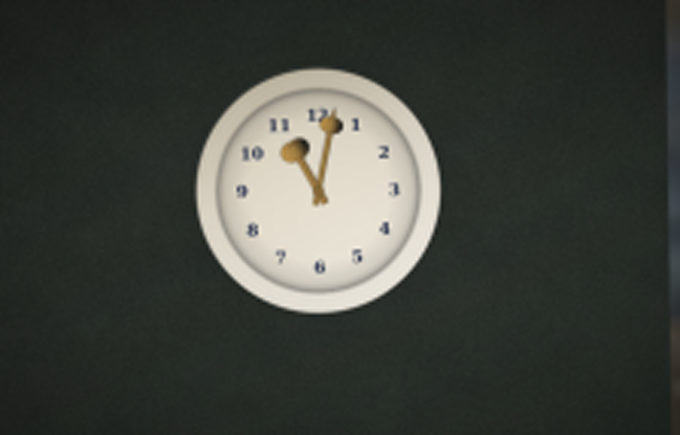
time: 11:02
